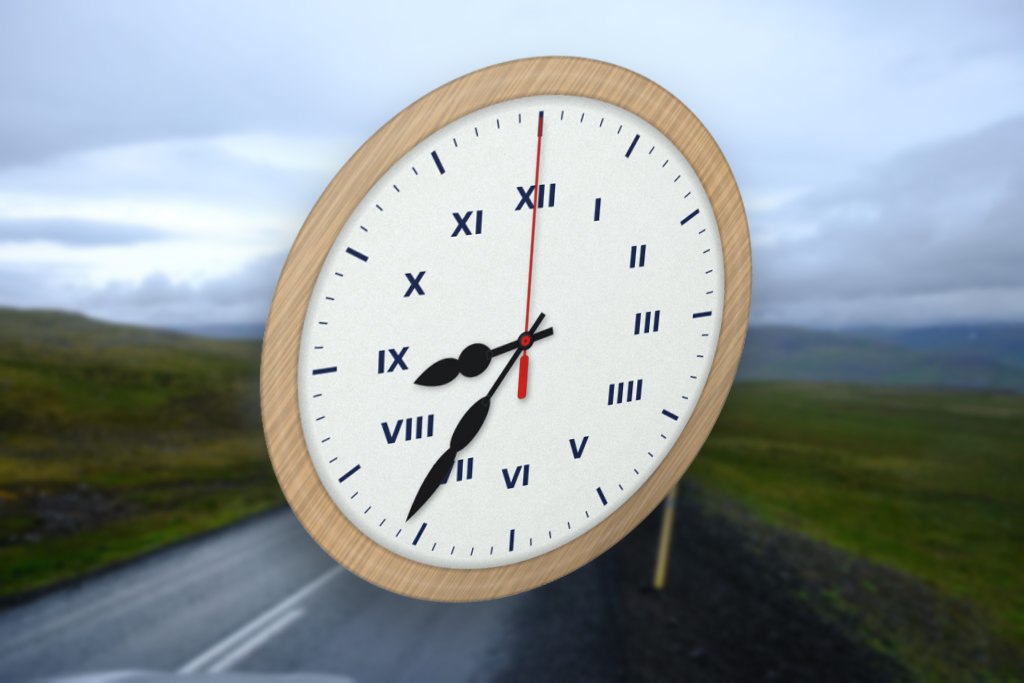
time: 8:36:00
